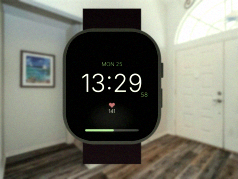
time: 13:29
